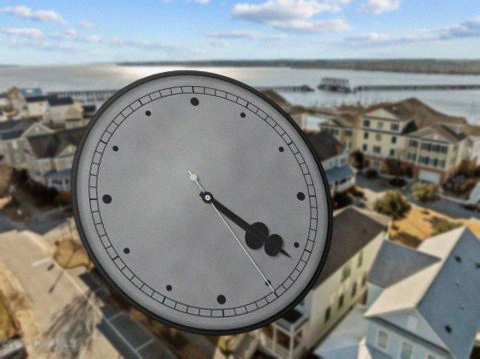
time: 4:21:25
